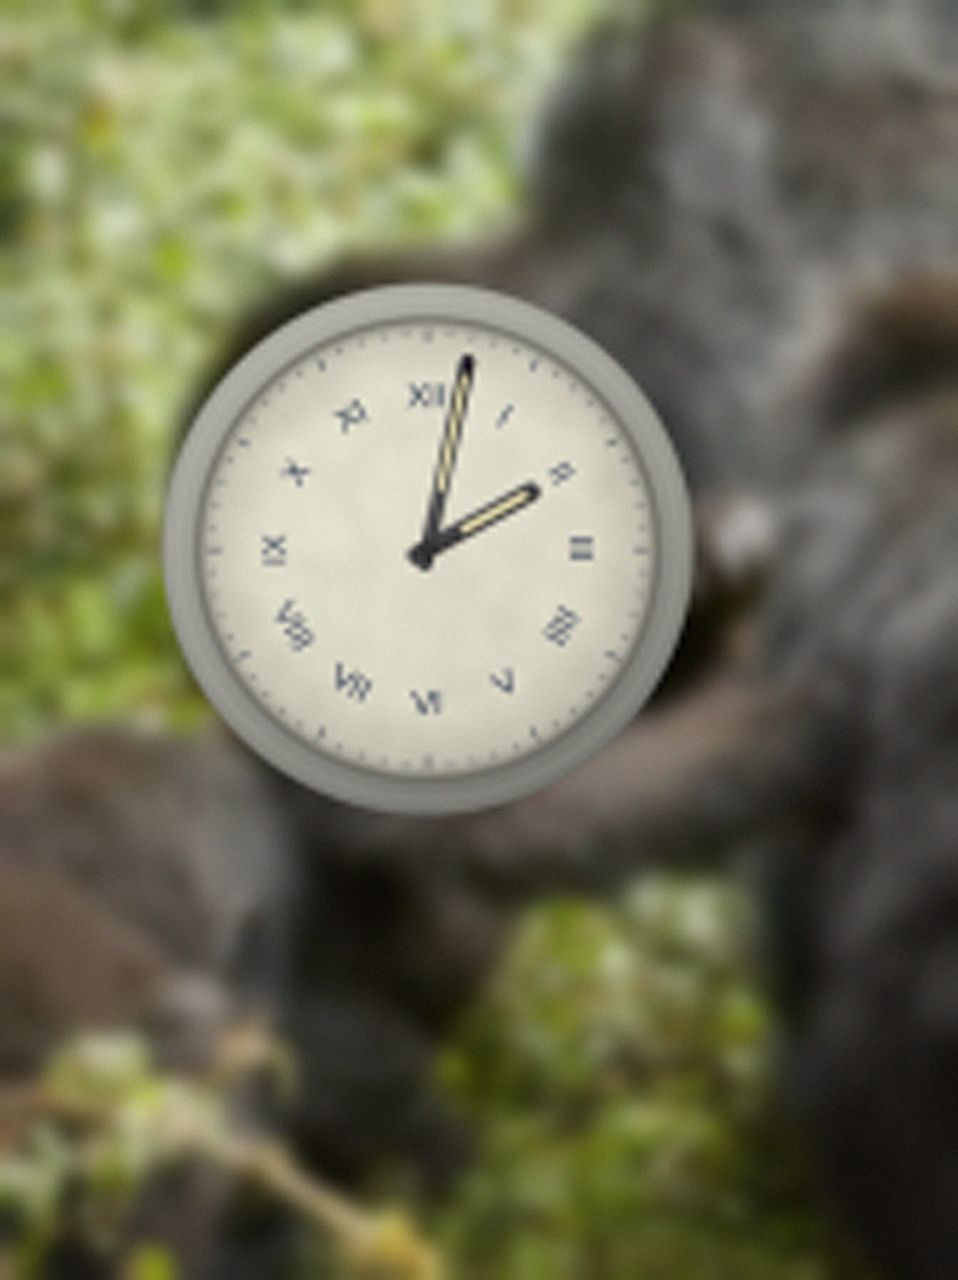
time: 2:02
